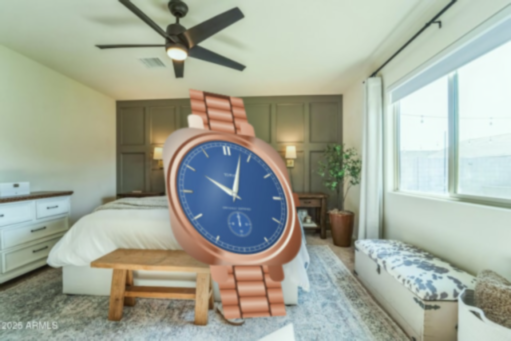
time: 10:03
